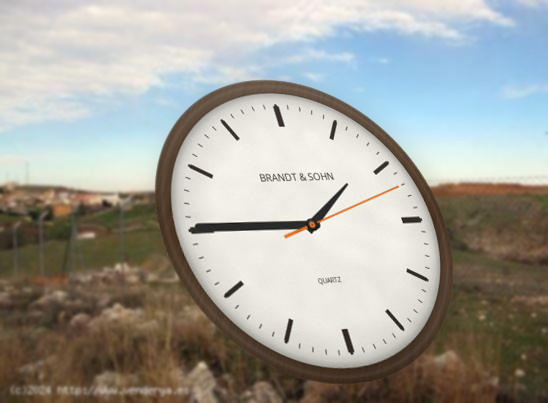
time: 1:45:12
